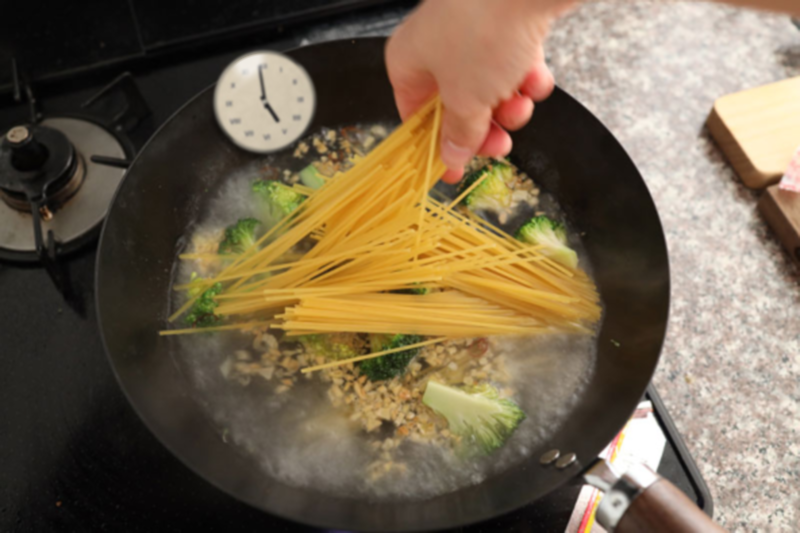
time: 4:59
